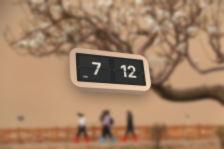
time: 7:12
